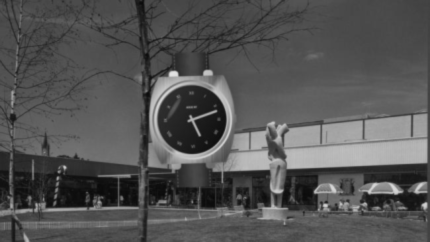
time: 5:12
